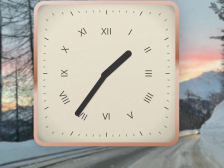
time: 1:36
